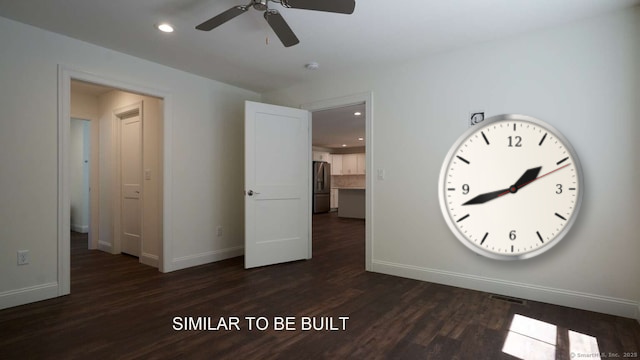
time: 1:42:11
